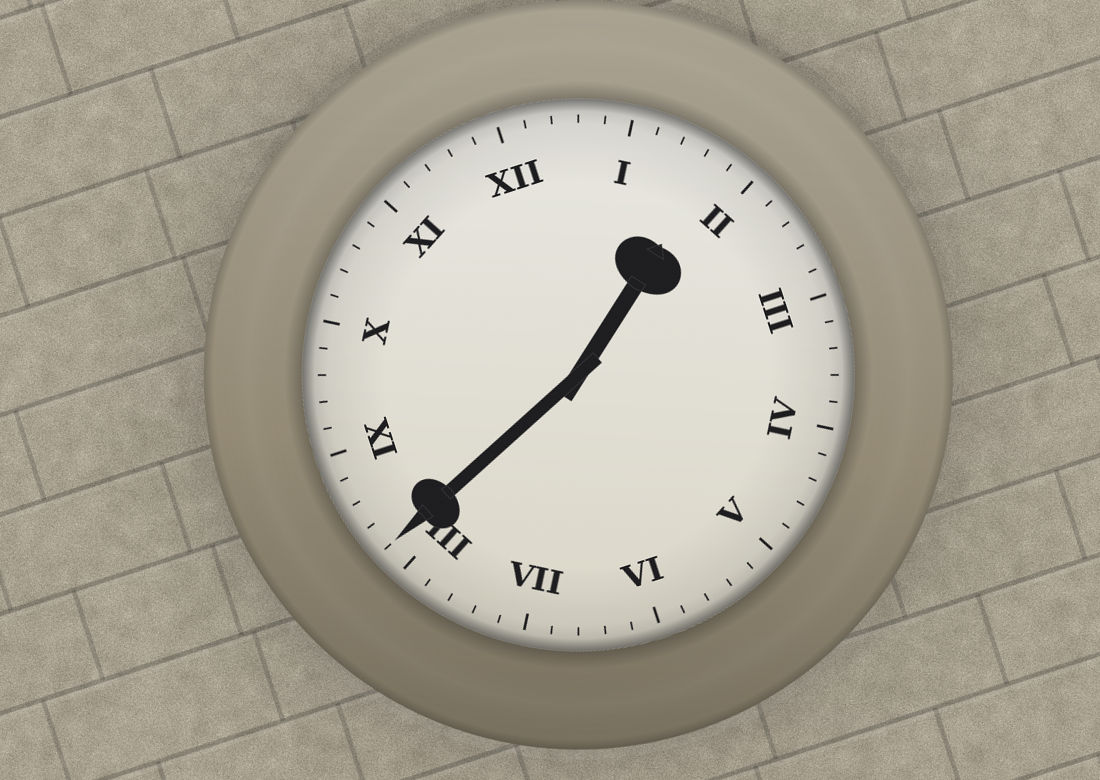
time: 1:41
